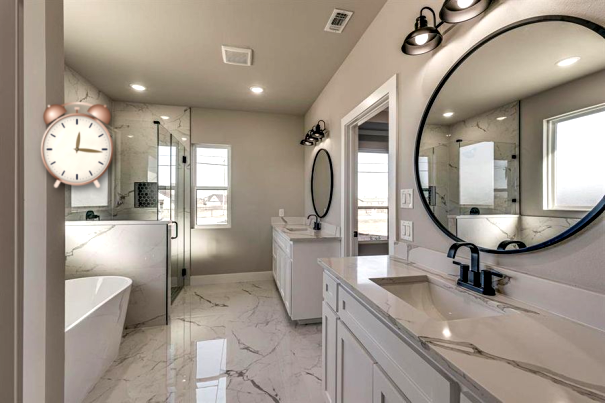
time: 12:16
